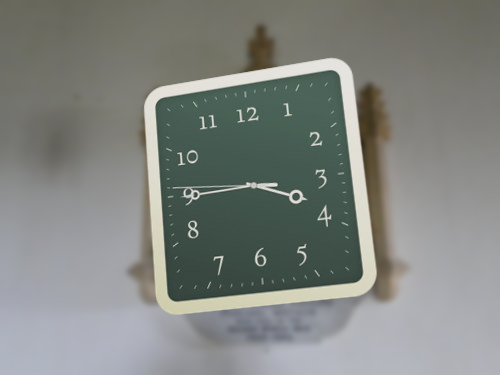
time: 3:44:46
